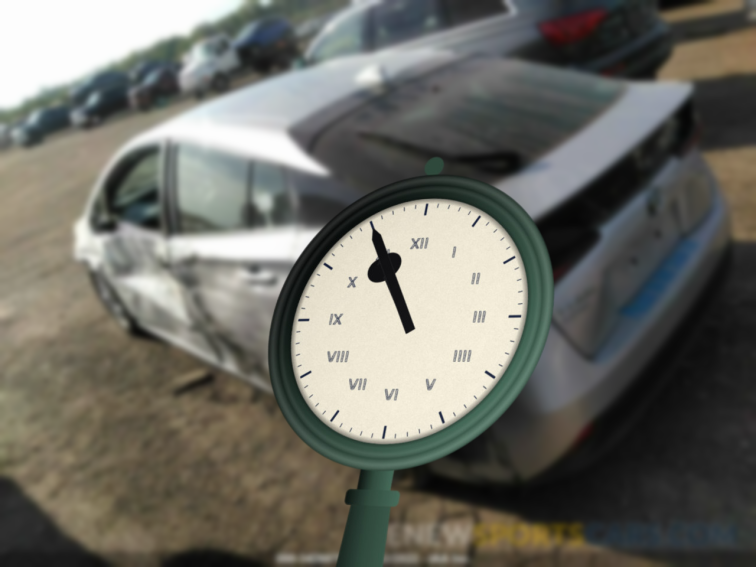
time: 10:55
